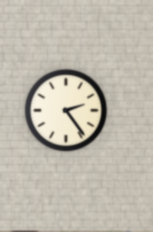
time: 2:24
